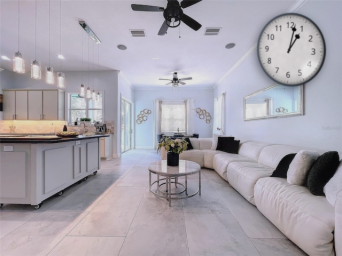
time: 1:02
